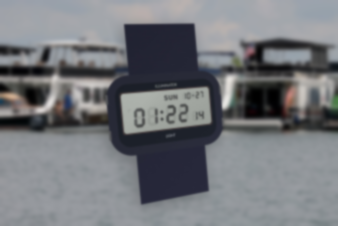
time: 1:22
